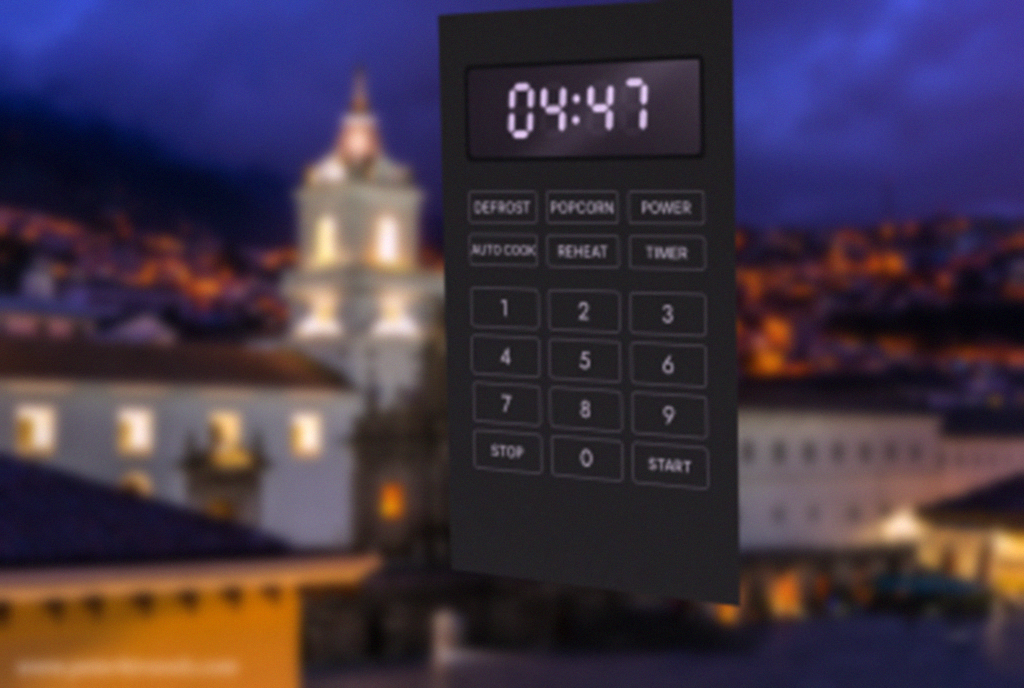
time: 4:47
